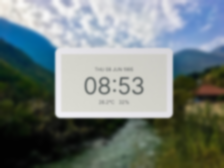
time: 8:53
